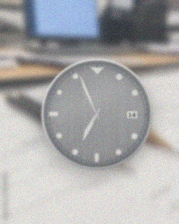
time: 6:56
